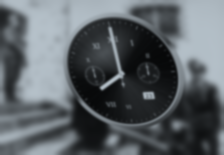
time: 8:00
